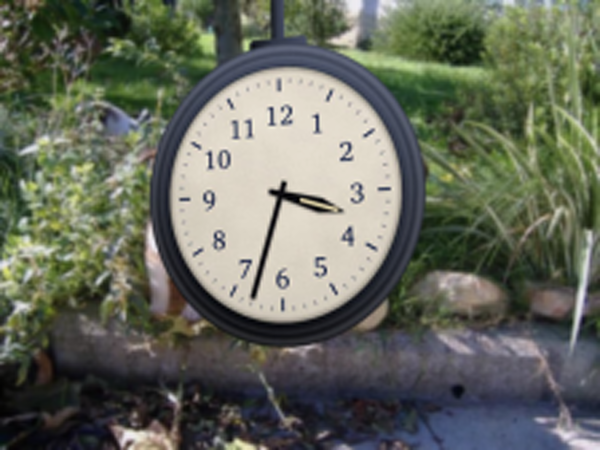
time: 3:33
